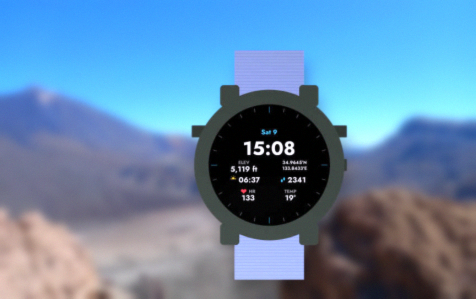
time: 15:08
